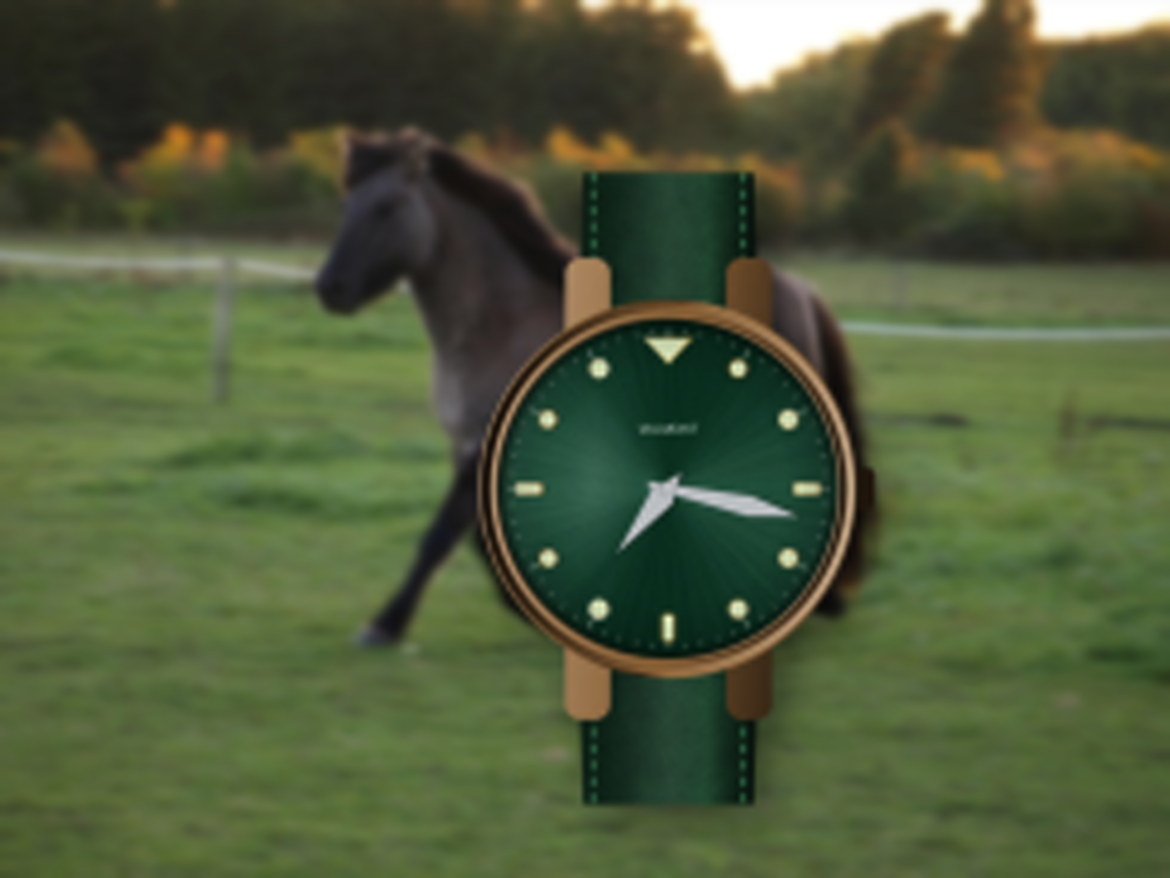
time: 7:17
